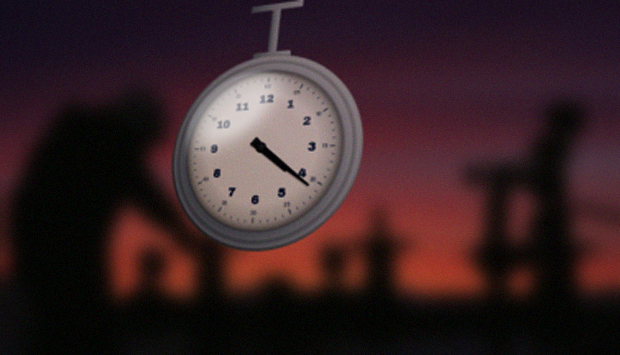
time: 4:21
